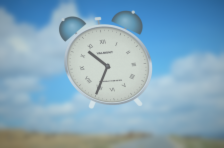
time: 10:35
